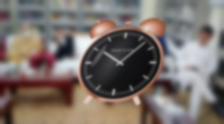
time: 10:07
